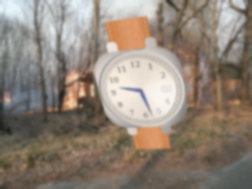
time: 9:28
